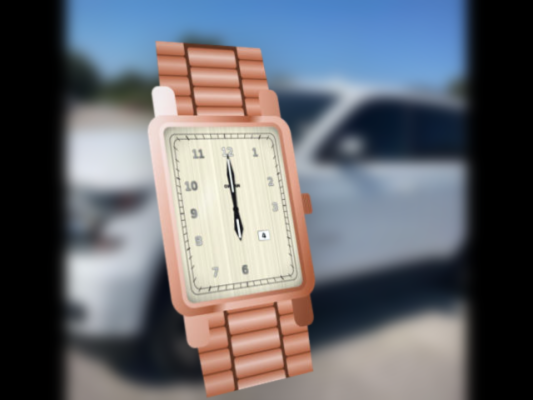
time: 6:00
